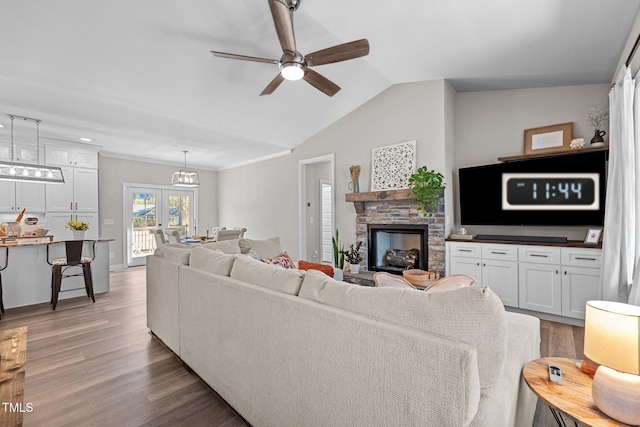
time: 11:44
